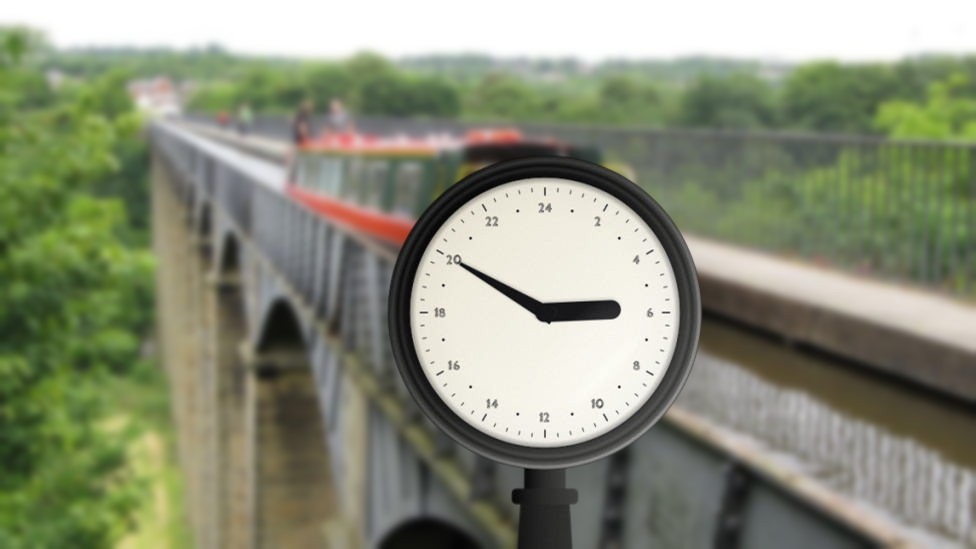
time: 5:50
